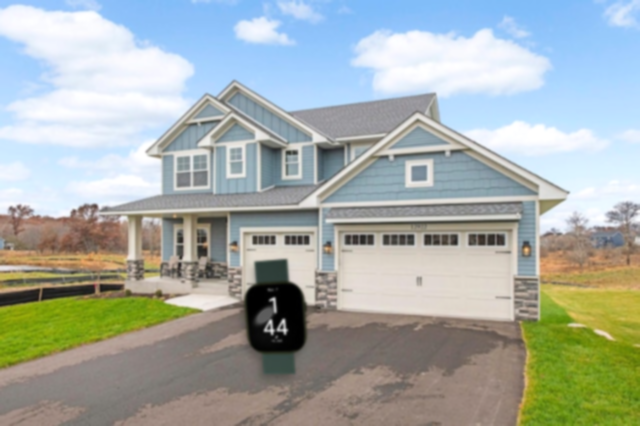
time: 1:44
